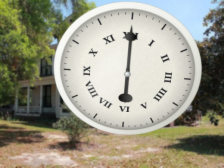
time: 6:00
